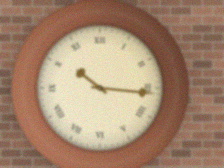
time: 10:16
